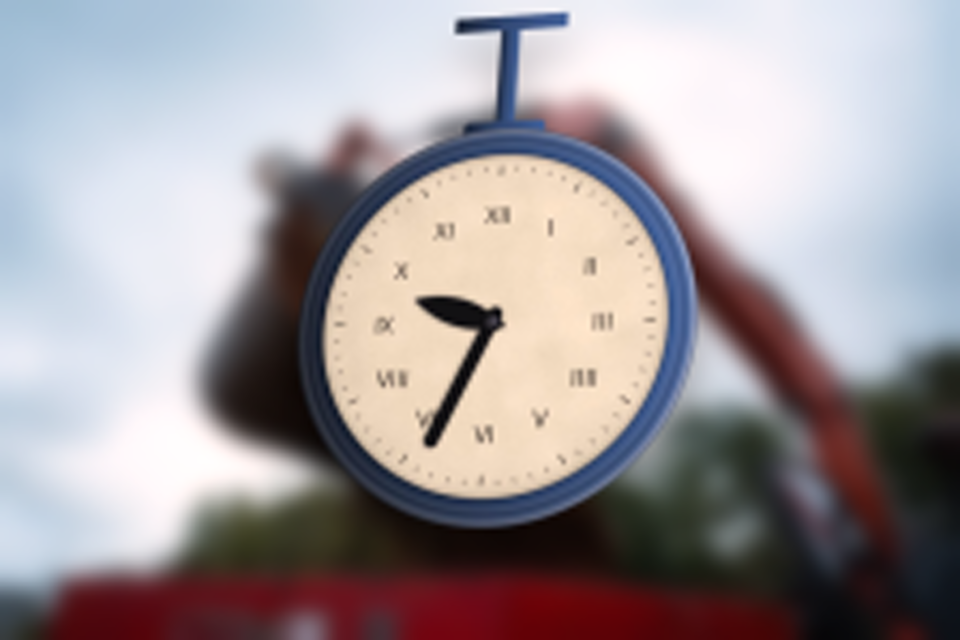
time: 9:34
